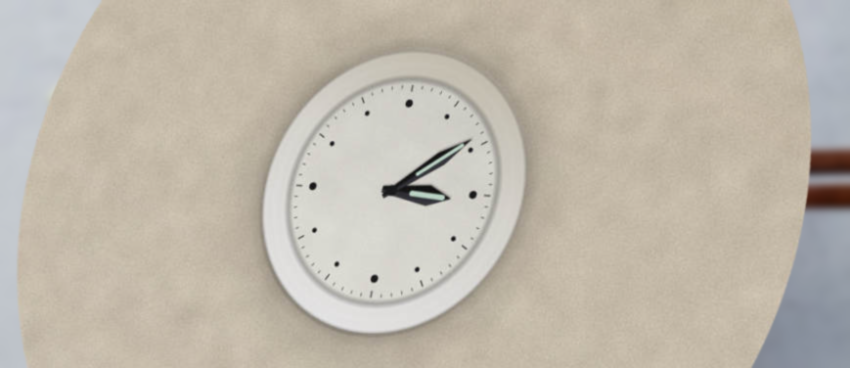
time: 3:09
